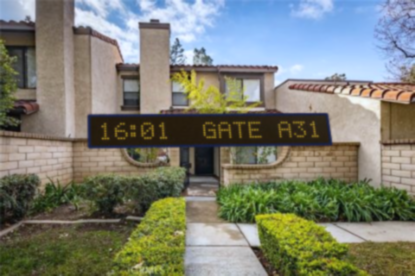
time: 16:01
